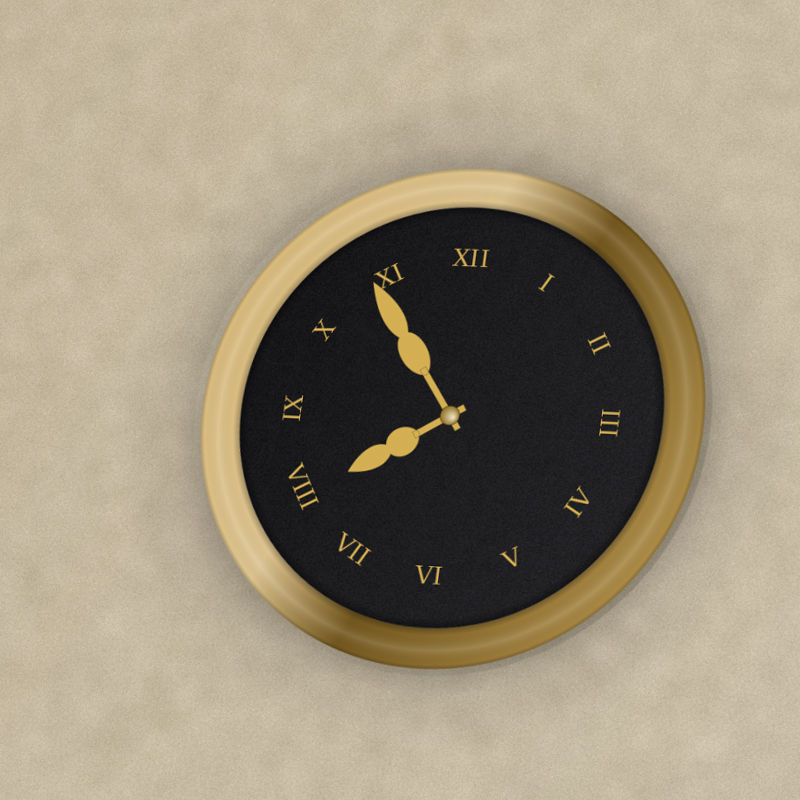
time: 7:54
